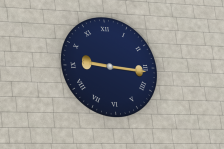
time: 9:16
